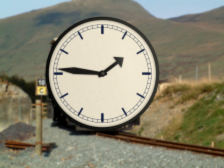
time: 1:46
